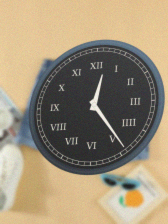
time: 12:24
